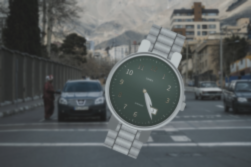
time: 4:24
